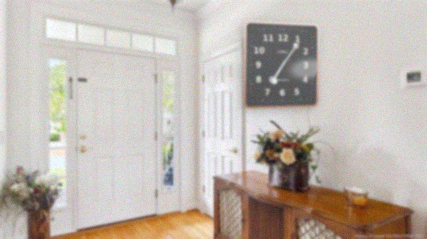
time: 7:06
